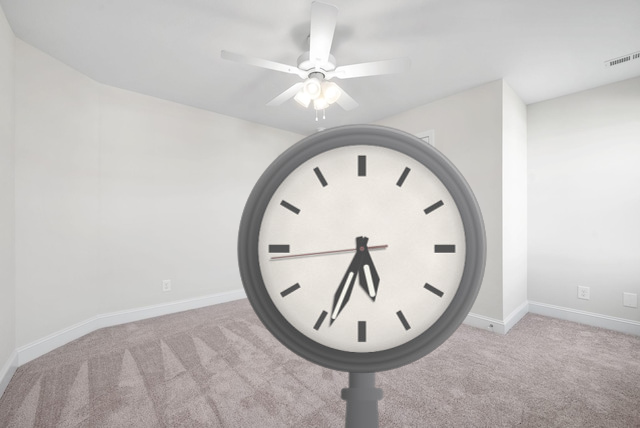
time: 5:33:44
